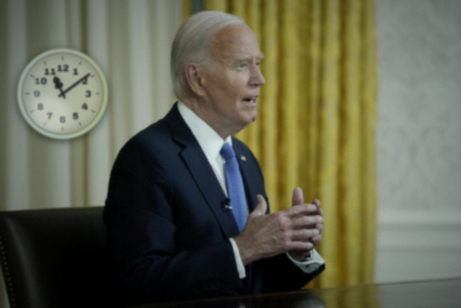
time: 11:09
